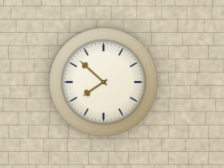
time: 7:52
